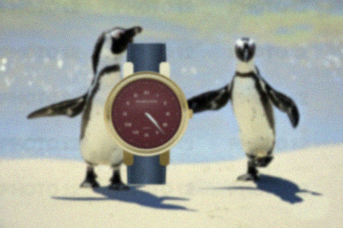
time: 4:23
